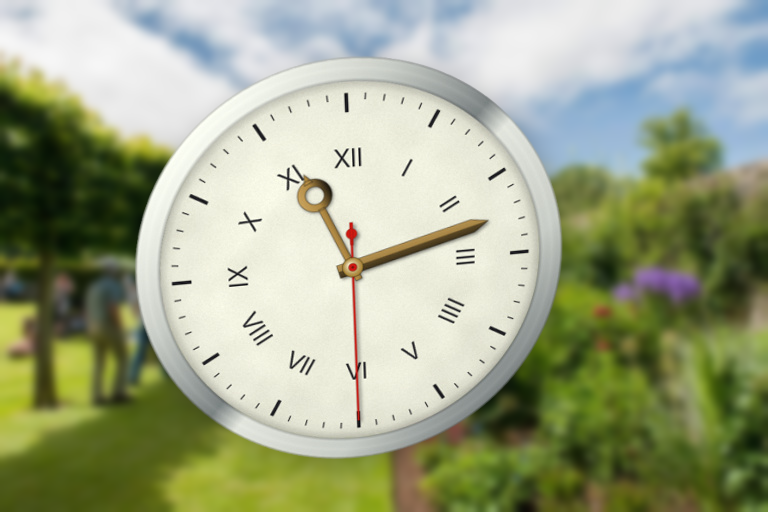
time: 11:12:30
